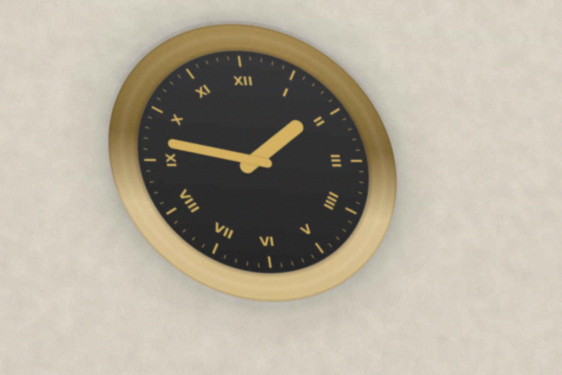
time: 1:47
